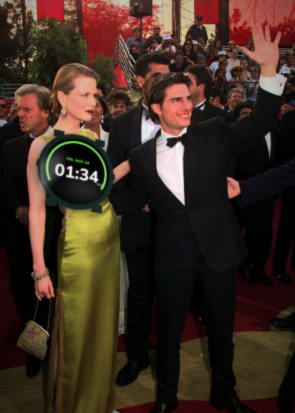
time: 1:34
